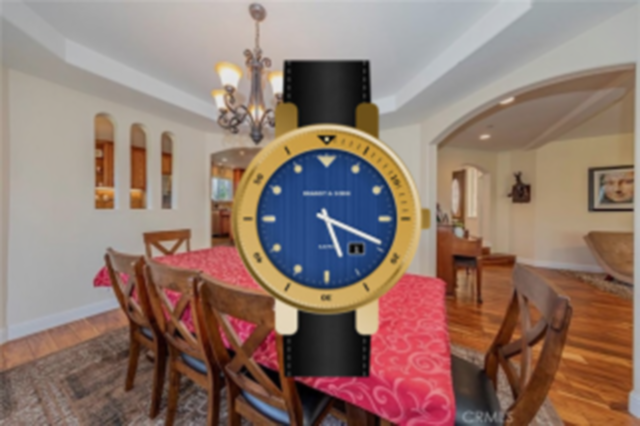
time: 5:19
